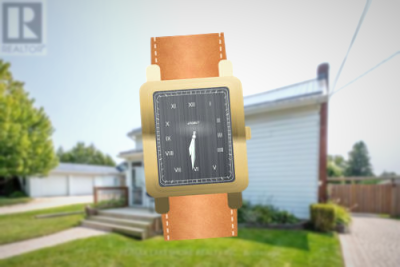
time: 6:31
